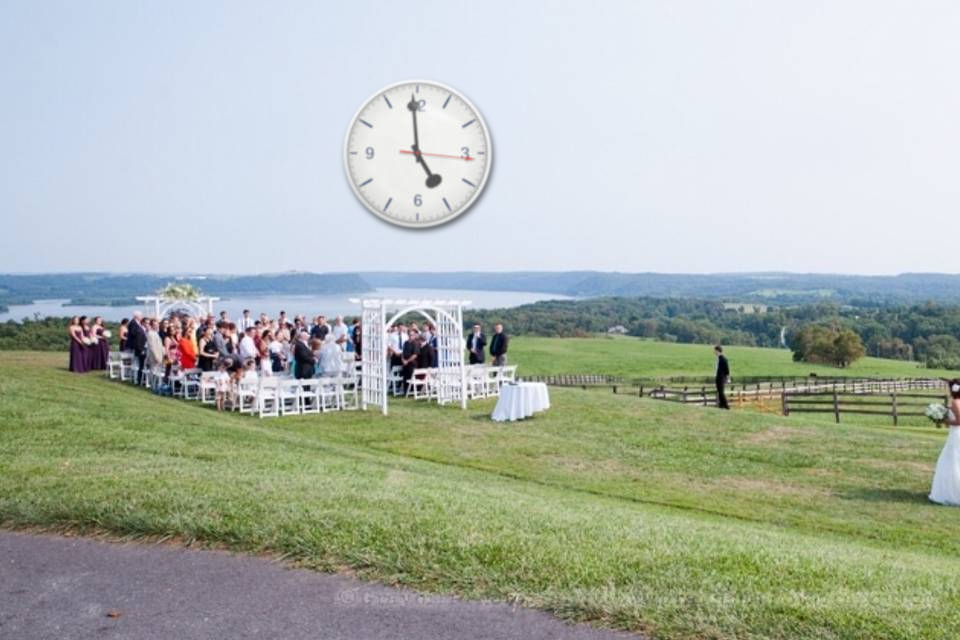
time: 4:59:16
